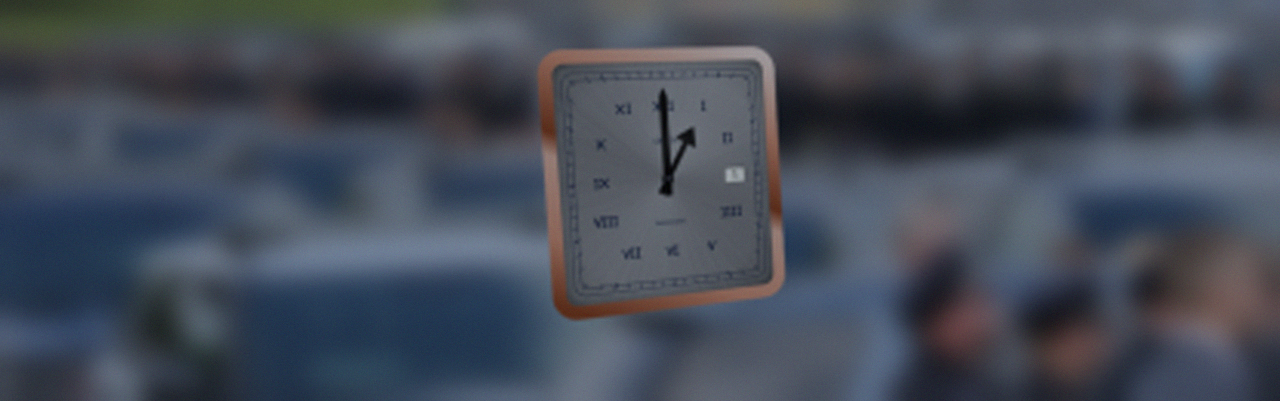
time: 1:00
